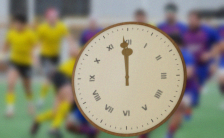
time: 11:59
